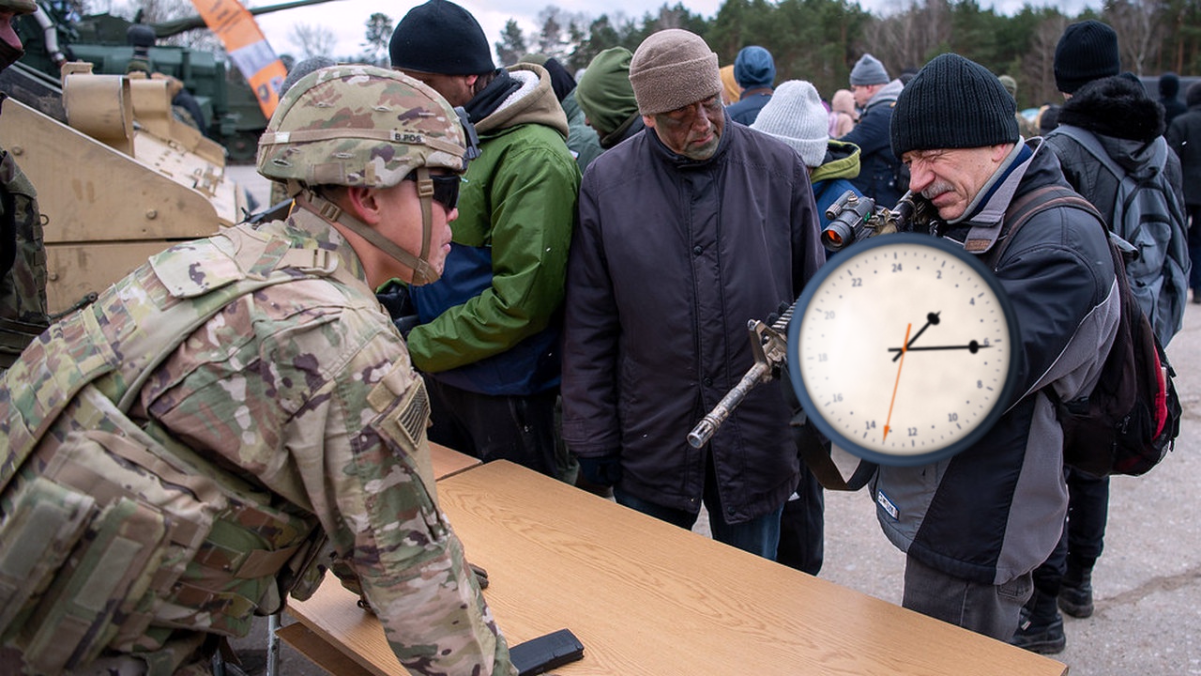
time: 3:15:33
